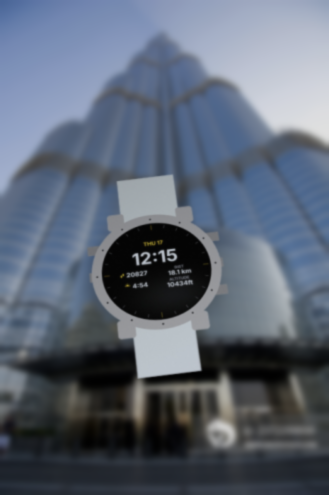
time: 12:15
